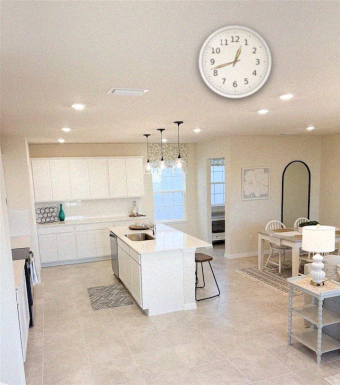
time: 12:42
